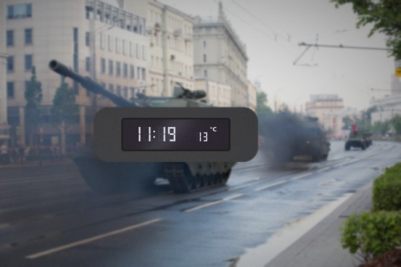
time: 11:19
